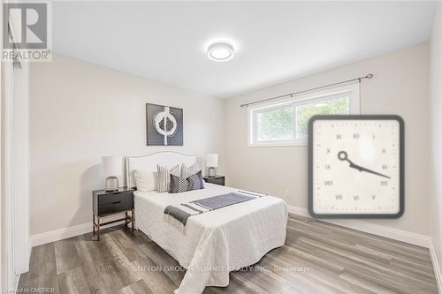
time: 10:18
